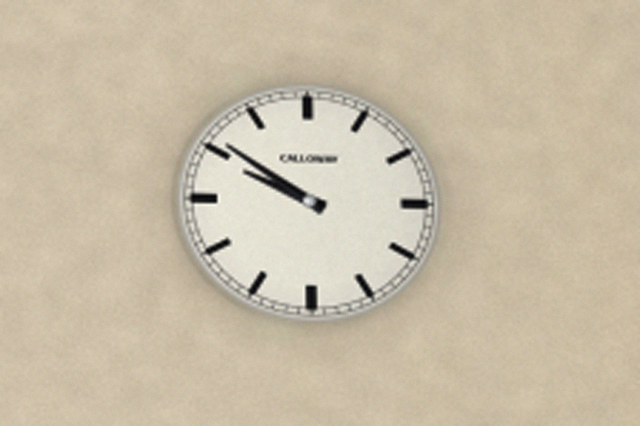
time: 9:51
